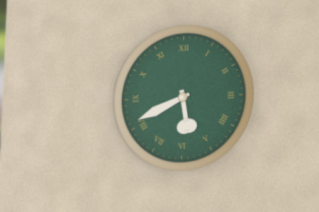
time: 5:41
